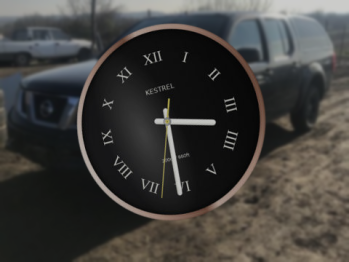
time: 3:30:33
